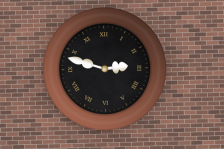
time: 2:48
